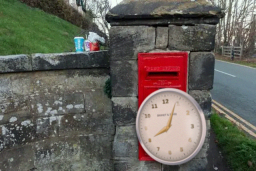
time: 8:04
